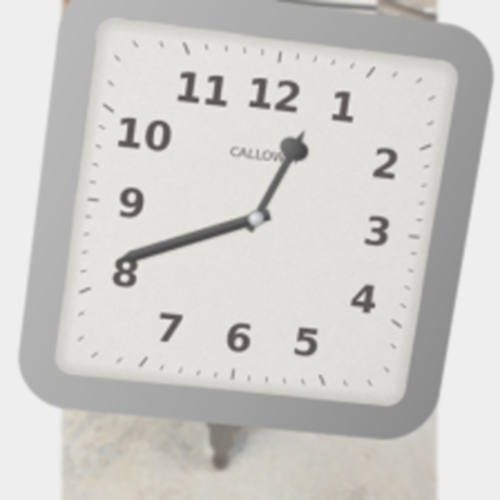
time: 12:41
